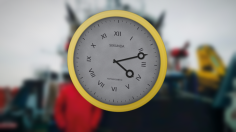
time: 4:12
